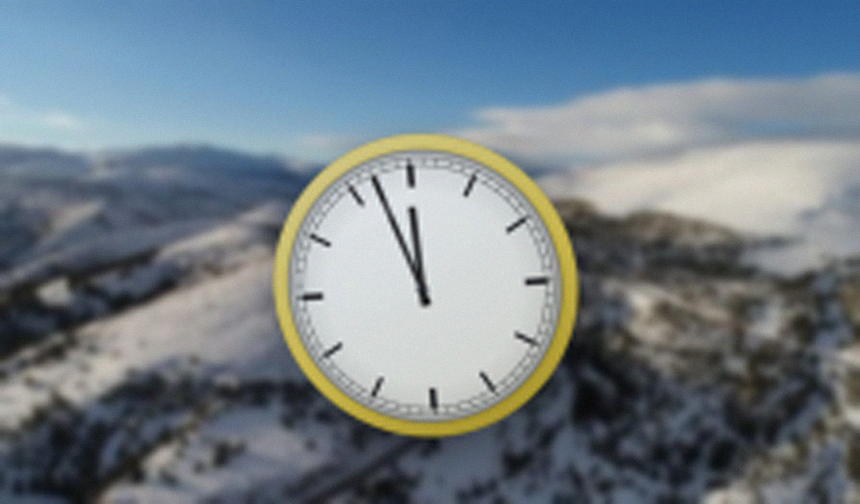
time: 11:57
